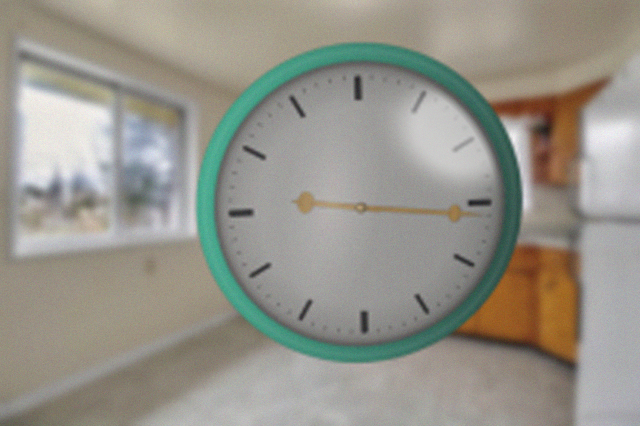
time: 9:16
